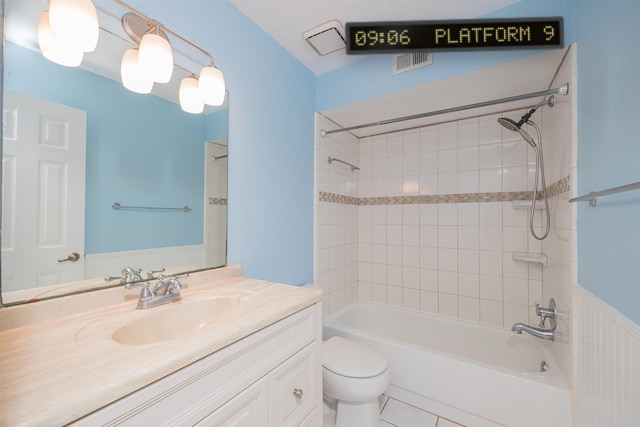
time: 9:06
